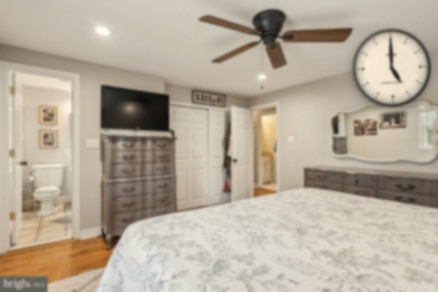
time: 5:00
